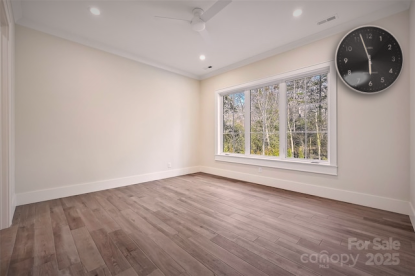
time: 5:57
